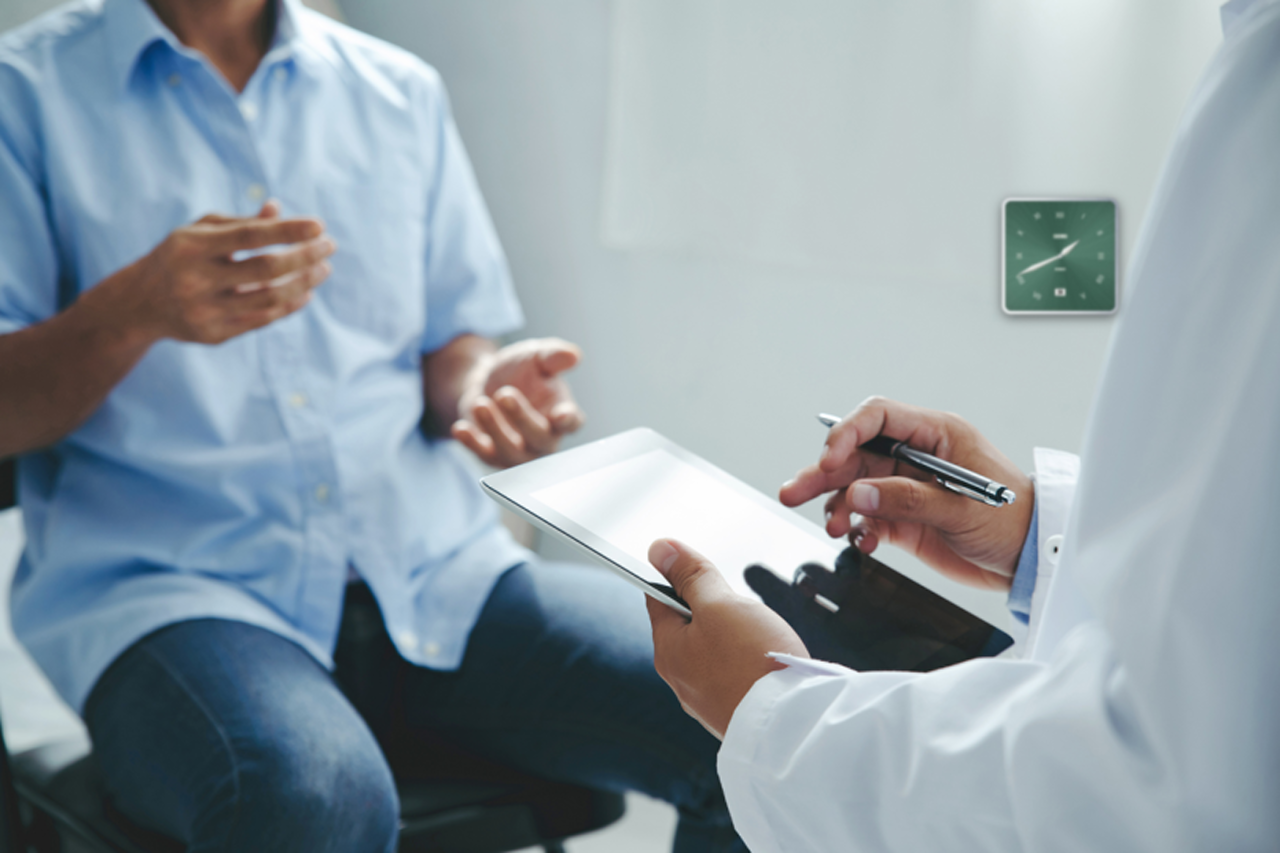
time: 1:41
